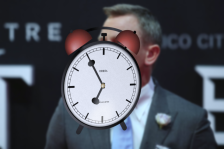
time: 6:55
